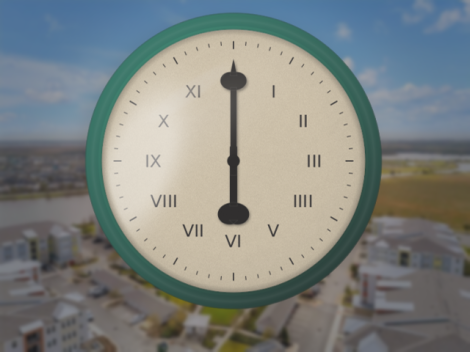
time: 6:00
